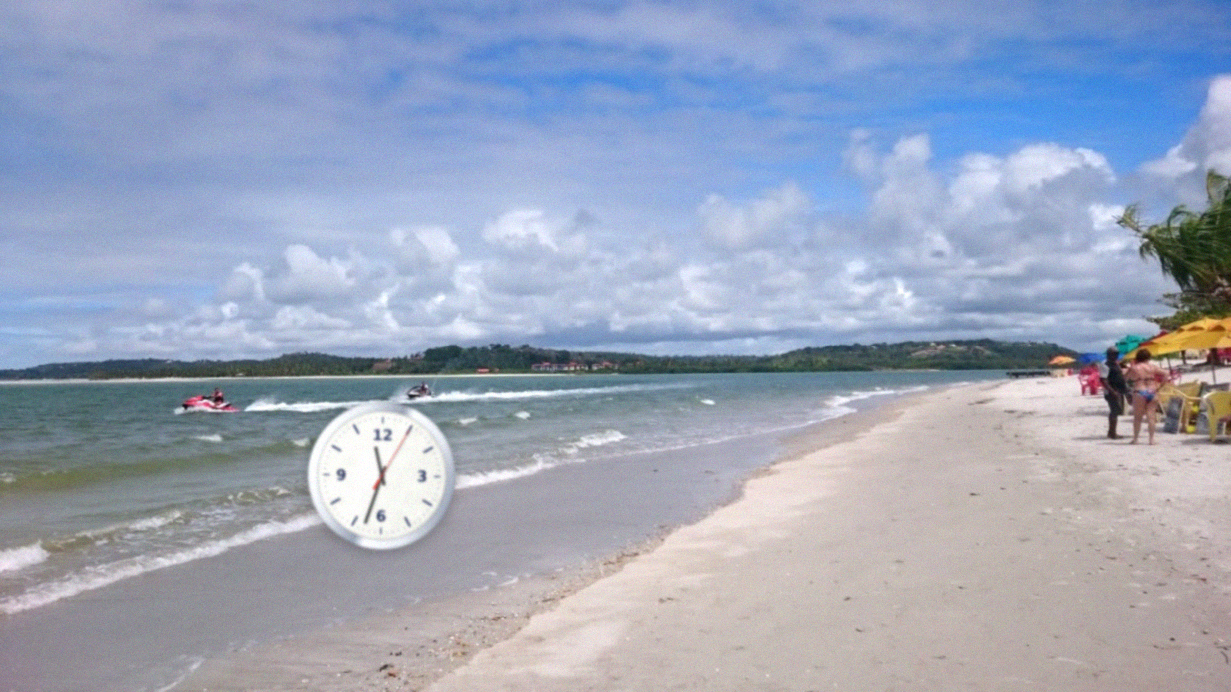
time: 11:33:05
